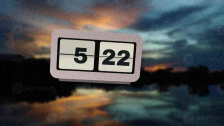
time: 5:22
